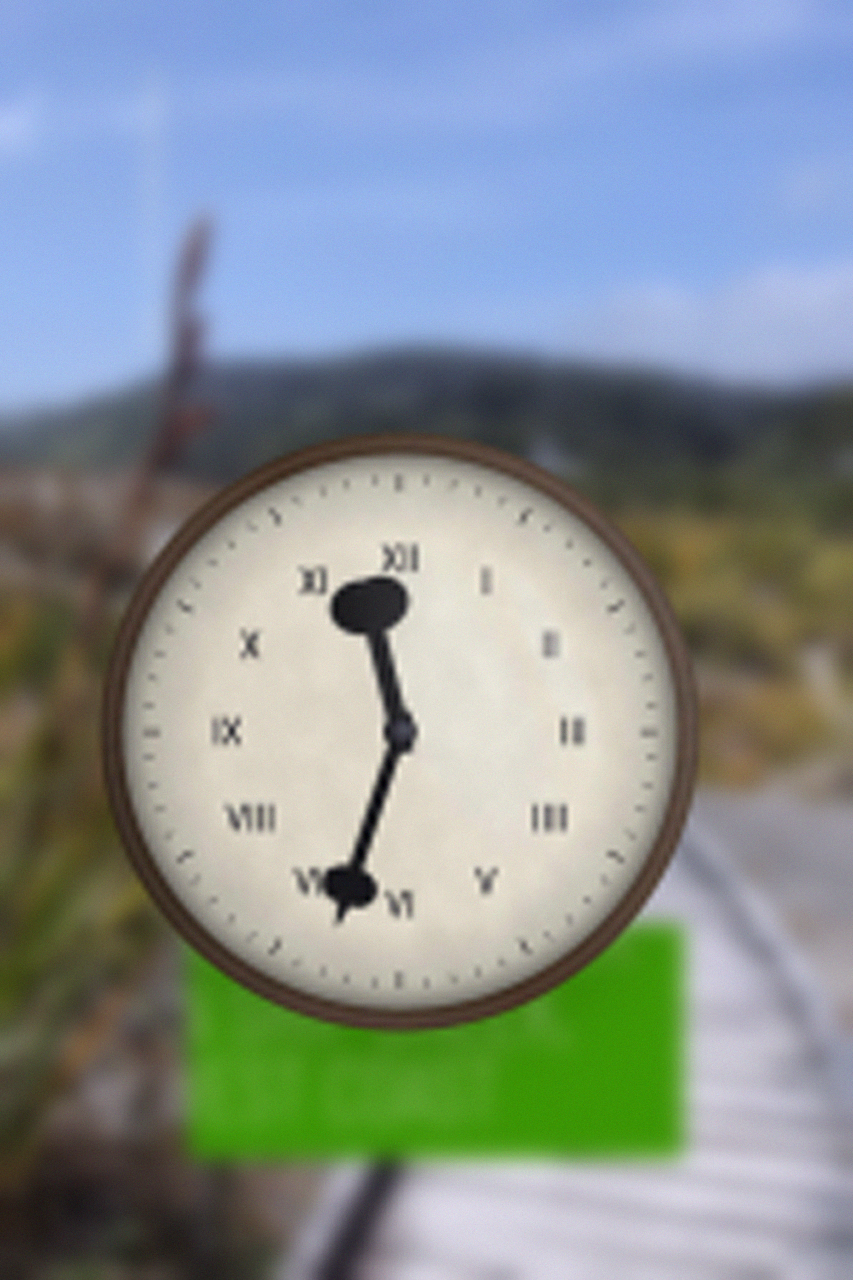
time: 11:33
